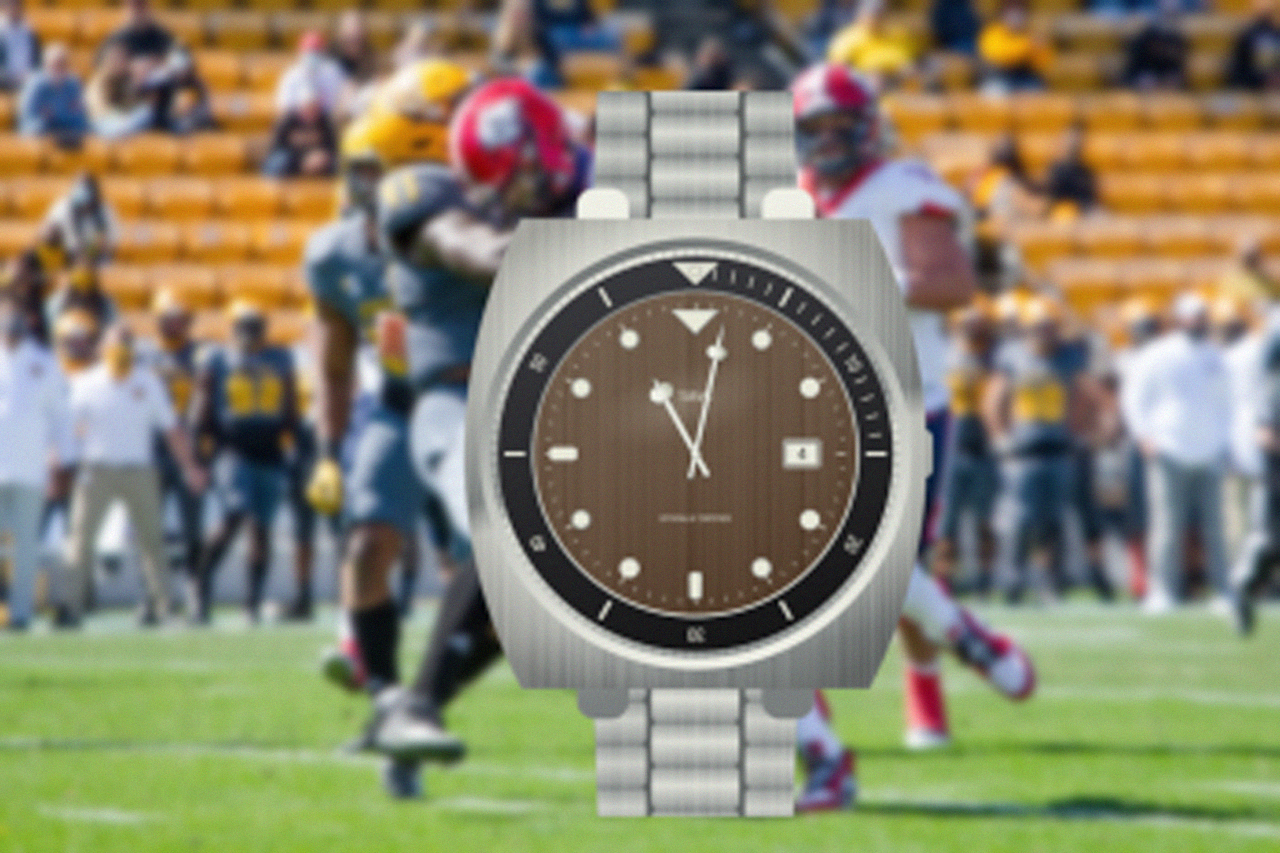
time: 11:02
